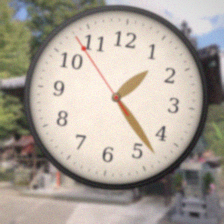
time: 1:22:53
